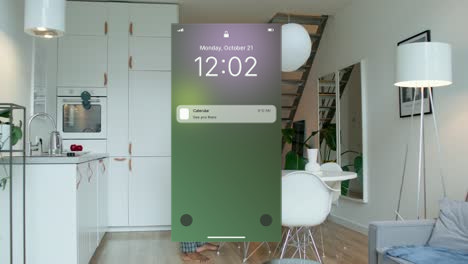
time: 12:02
